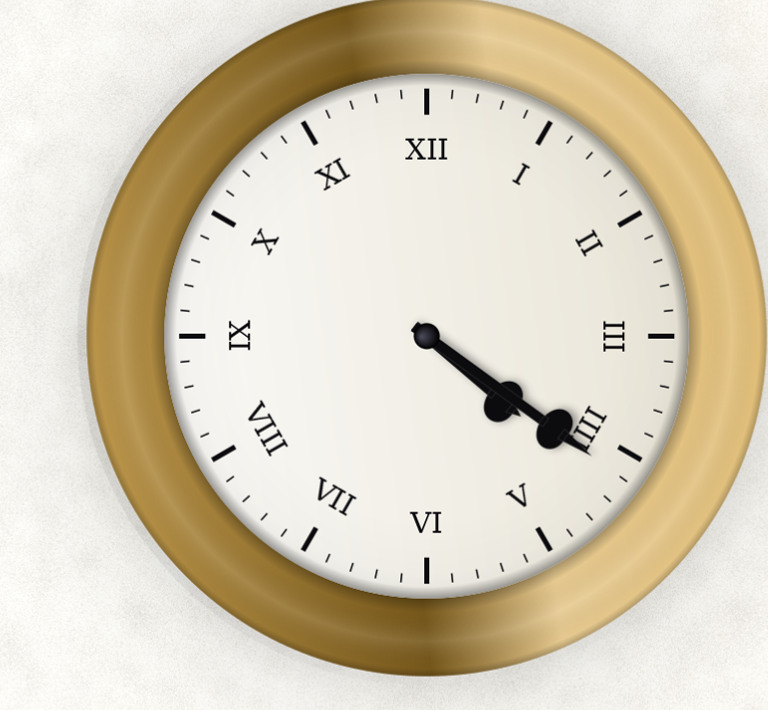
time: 4:21
